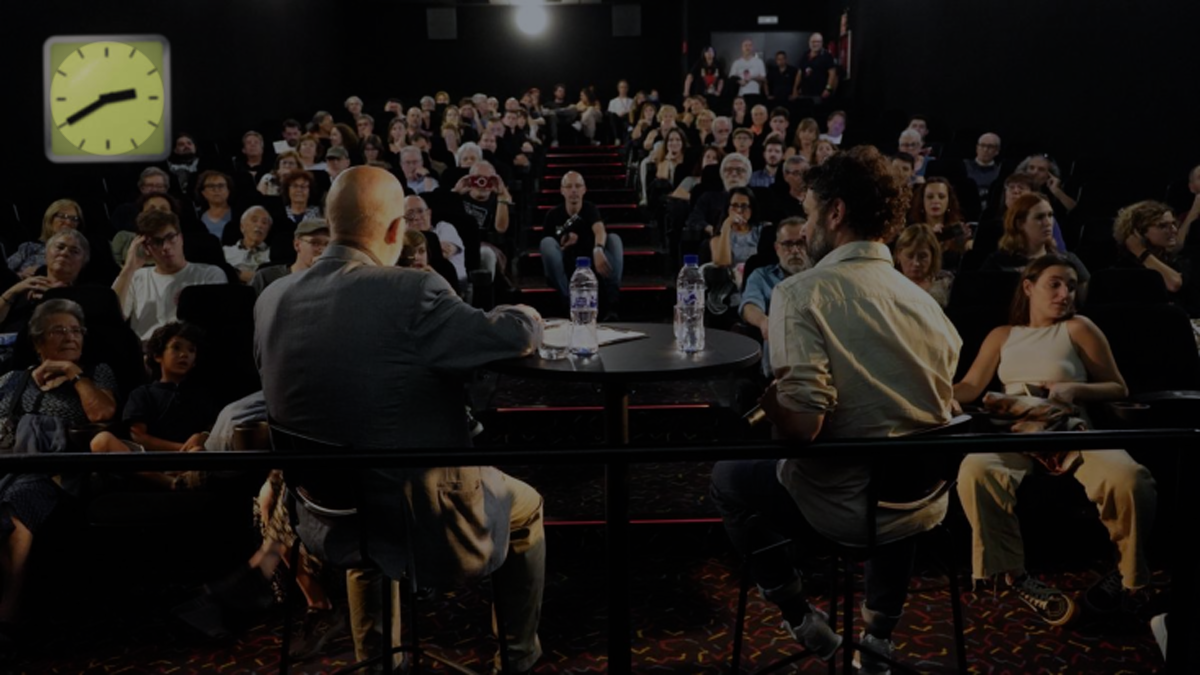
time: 2:40
